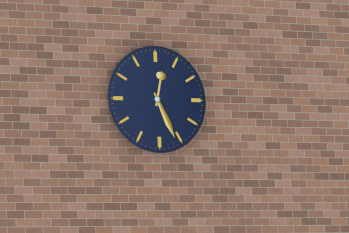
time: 12:26
